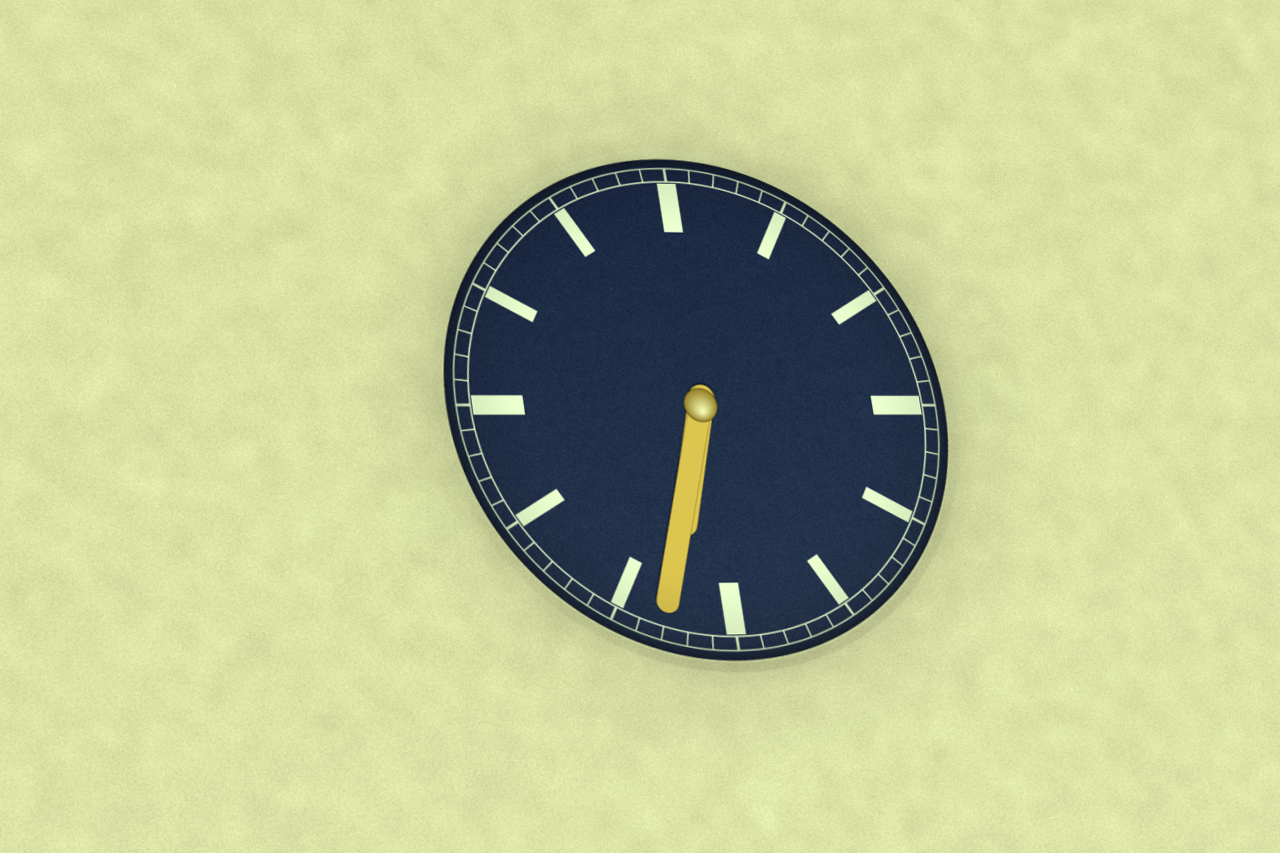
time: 6:33
